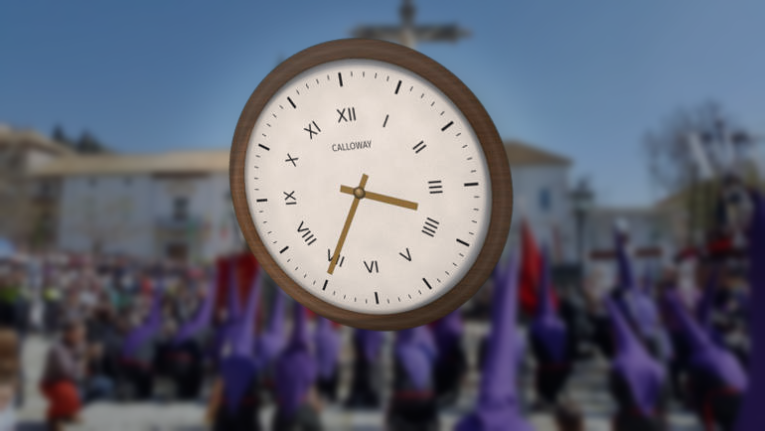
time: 3:35
